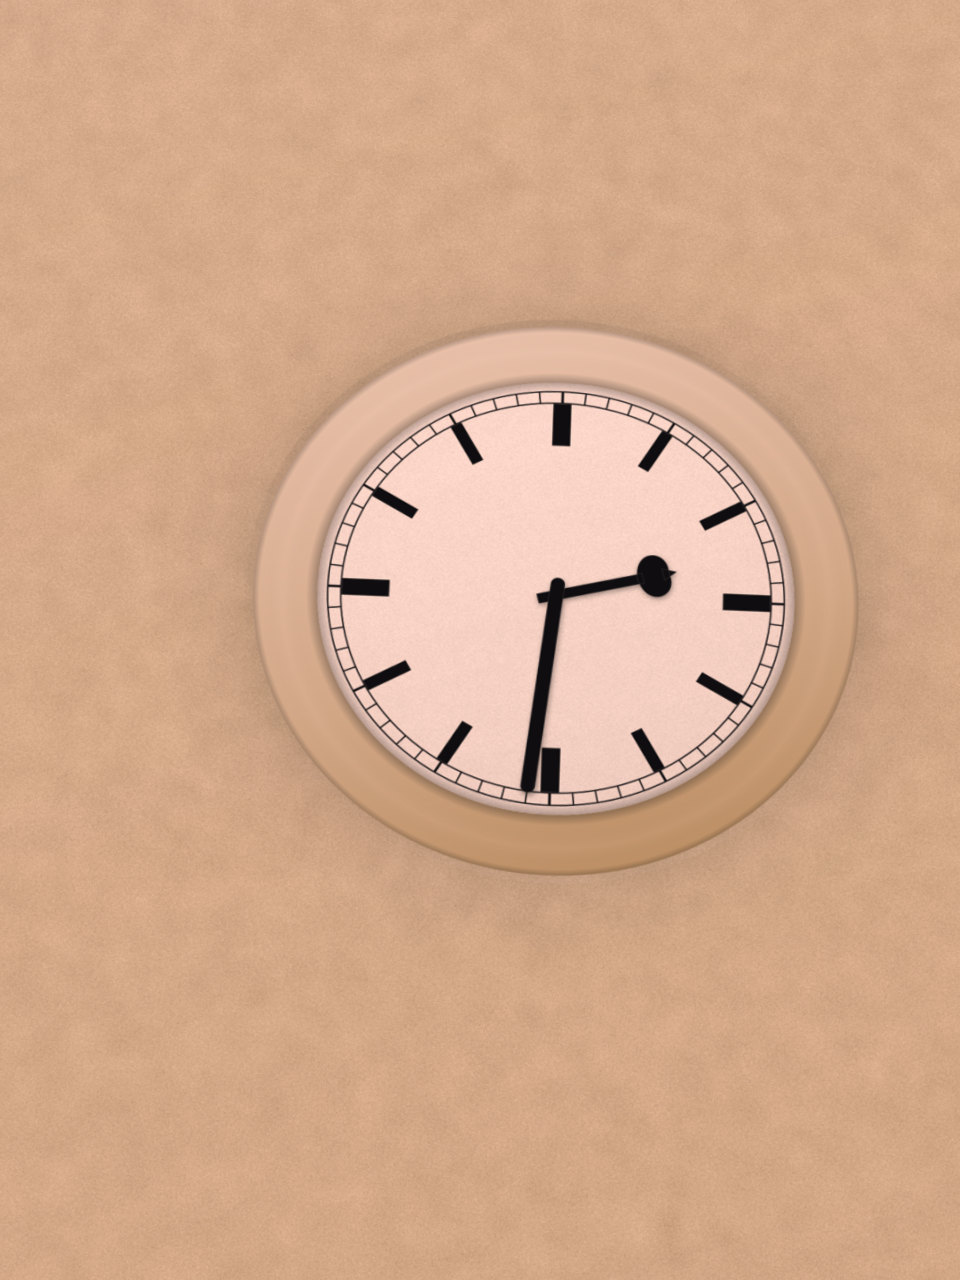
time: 2:31
